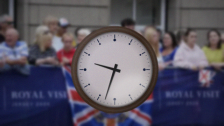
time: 9:33
